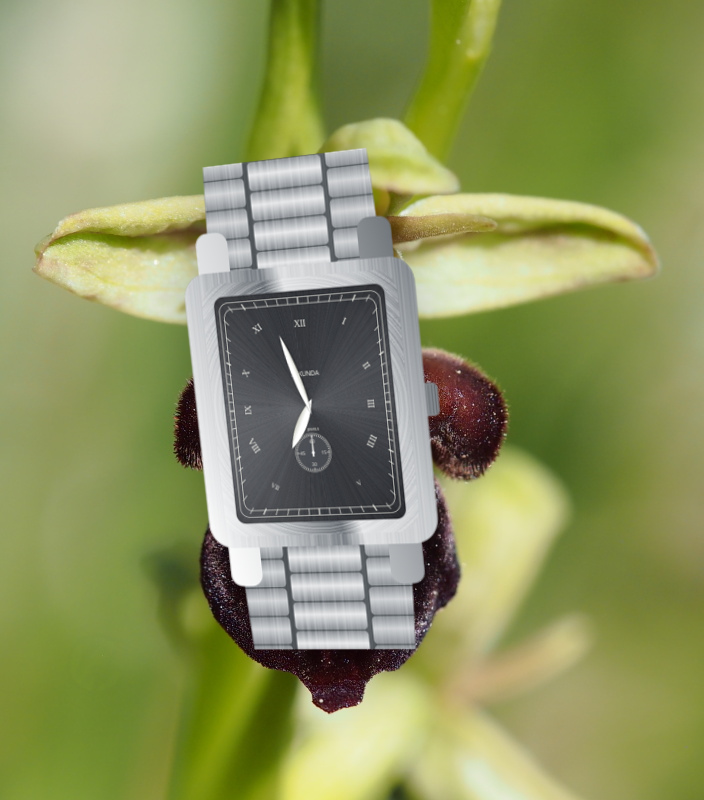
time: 6:57
